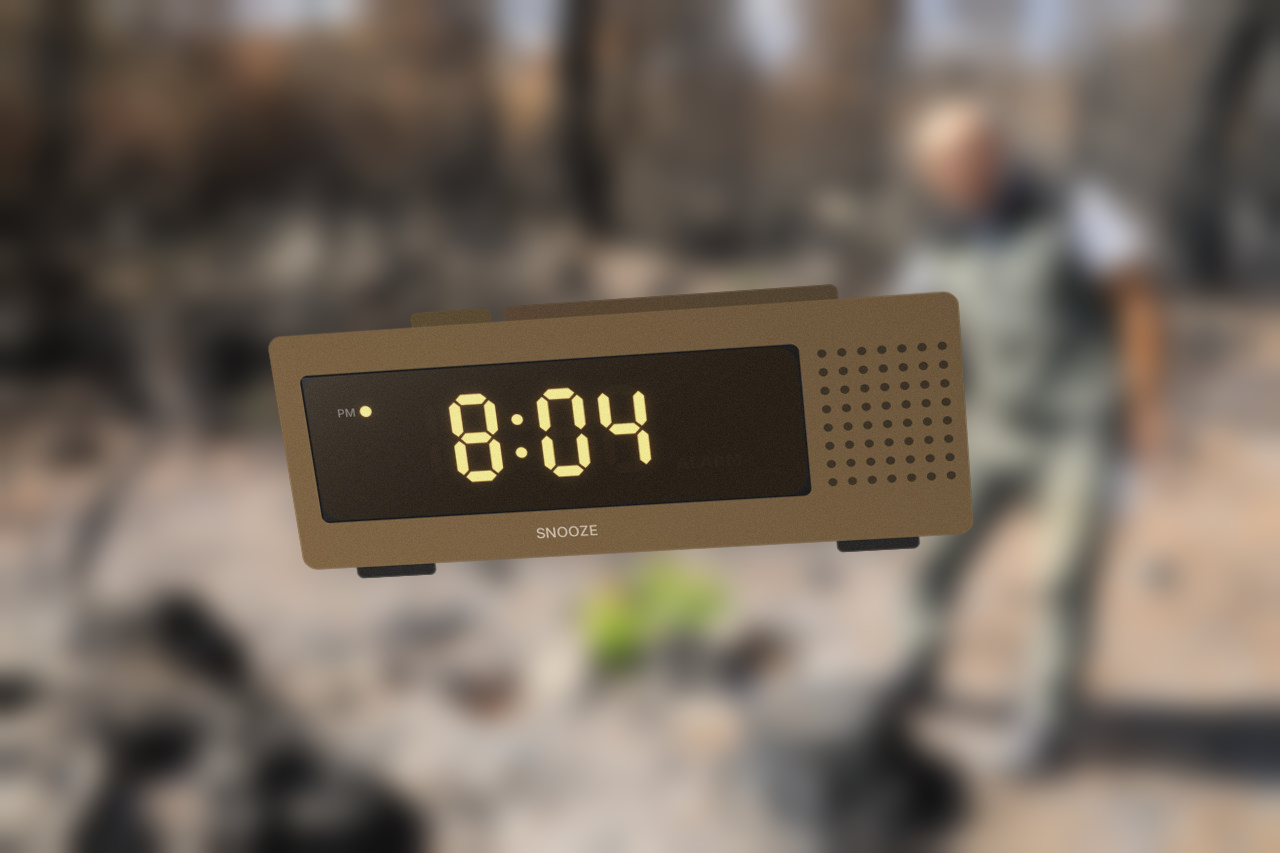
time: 8:04
